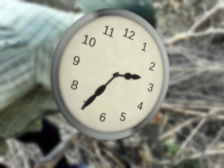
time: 2:35
